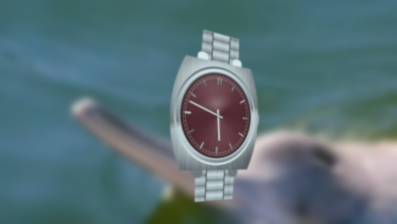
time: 5:48
